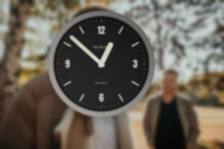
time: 12:52
